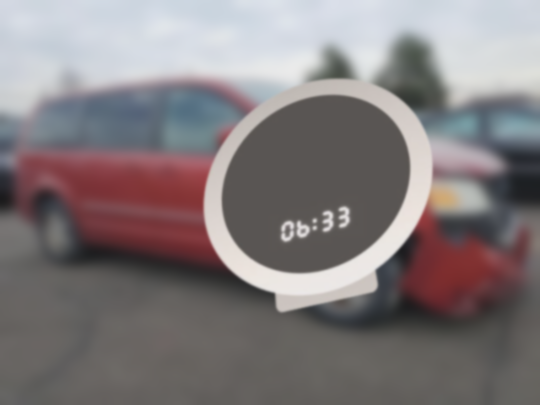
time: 6:33
